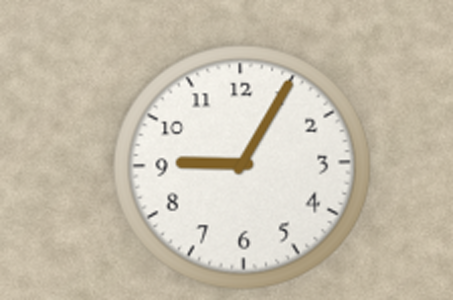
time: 9:05
